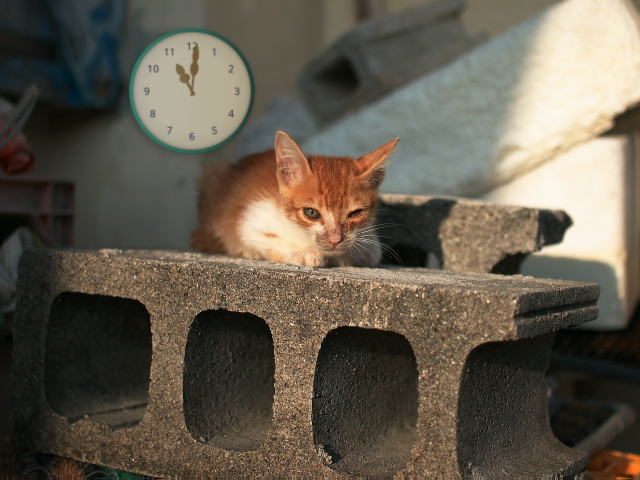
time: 11:01
